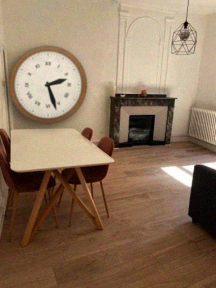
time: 2:27
